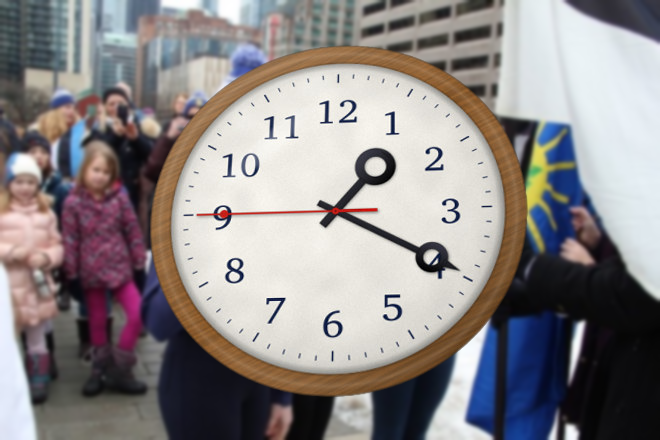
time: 1:19:45
